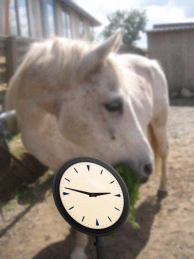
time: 2:47
